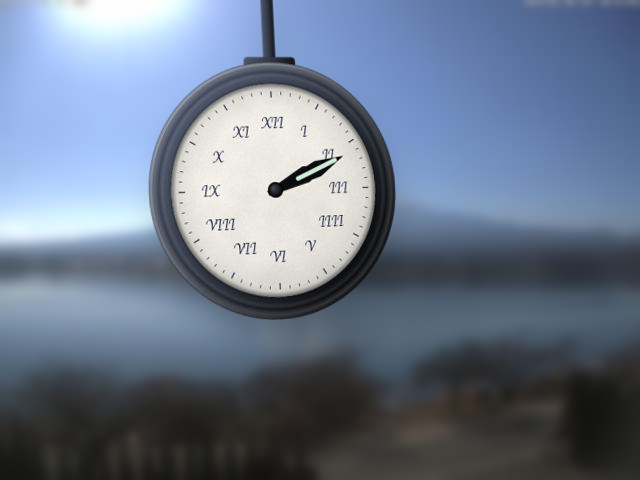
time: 2:11
